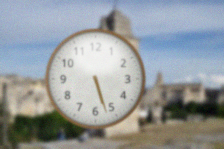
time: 5:27
